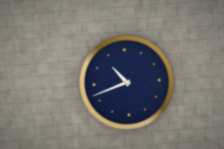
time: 10:42
